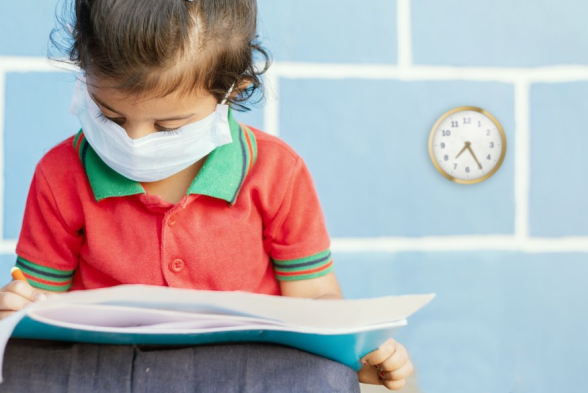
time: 7:25
